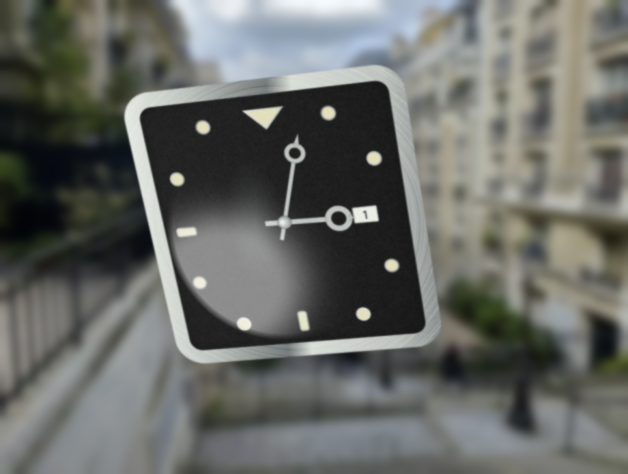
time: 3:03
